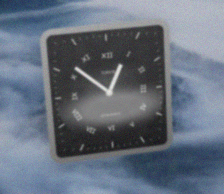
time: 12:52
